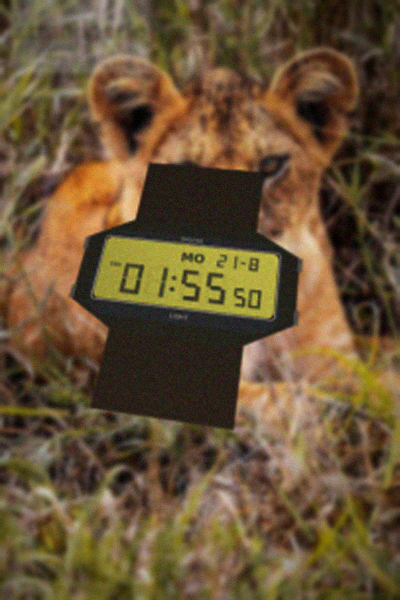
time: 1:55:50
